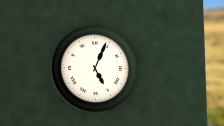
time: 5:04
